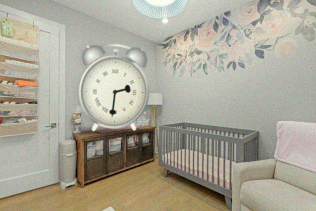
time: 2:31
